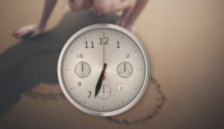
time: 6:33
